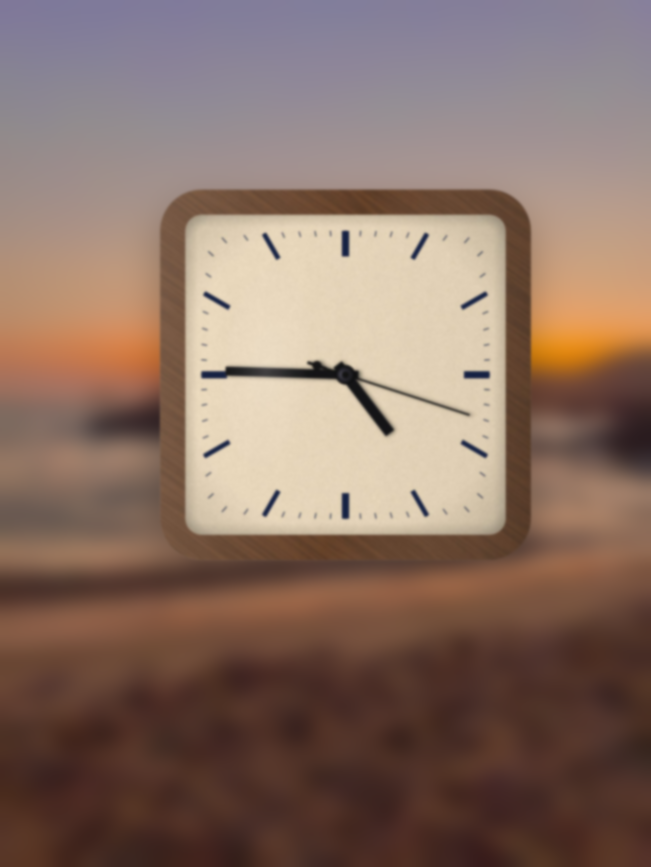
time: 4:45:18
